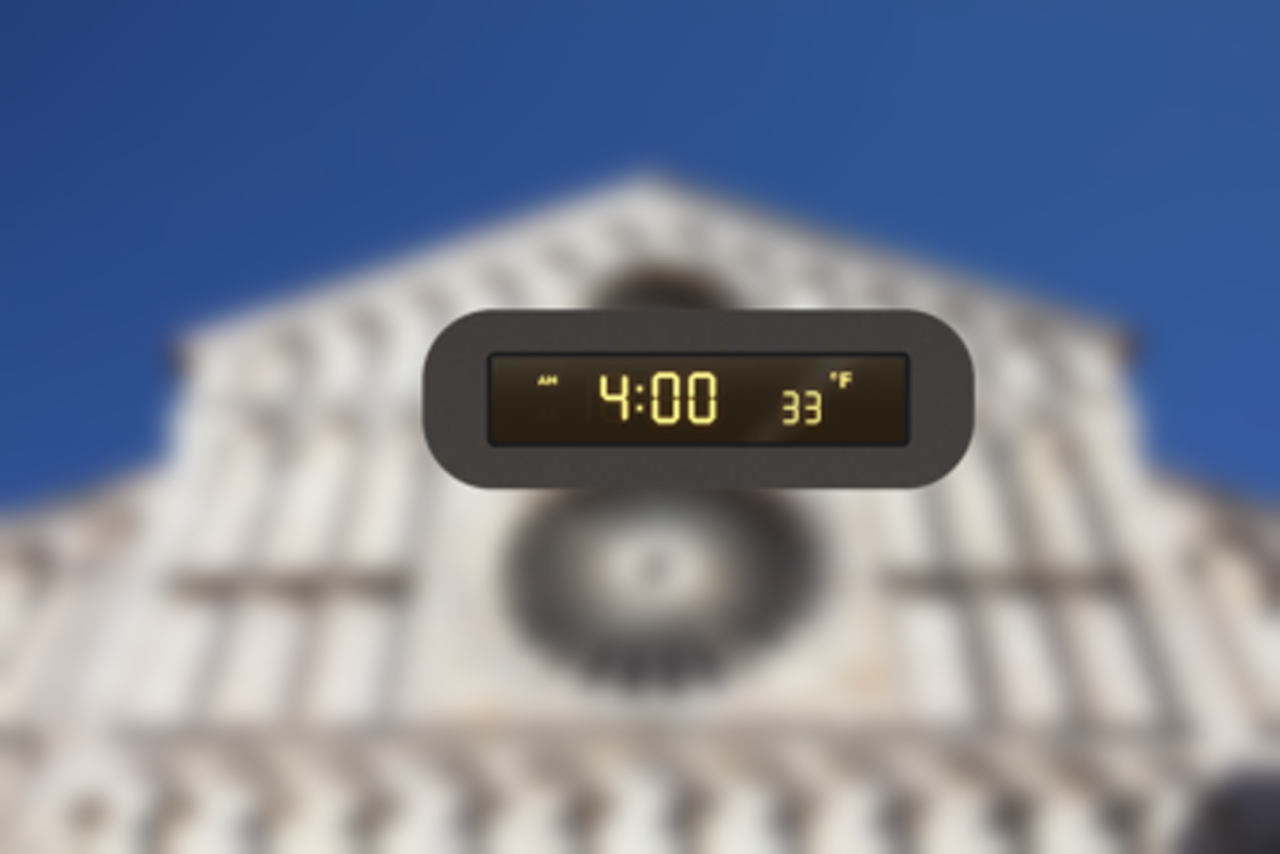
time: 4:00
